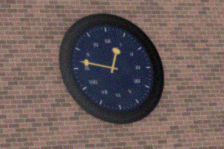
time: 12:47
